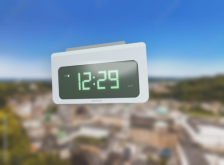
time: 12:29
